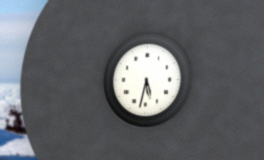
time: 5:32
